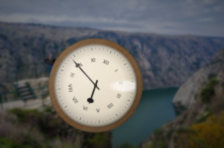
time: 5:49
